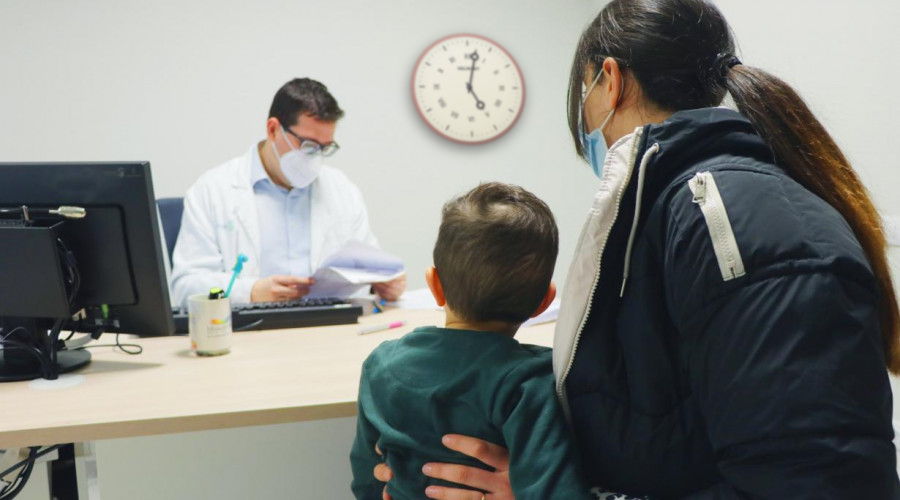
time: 5:02
